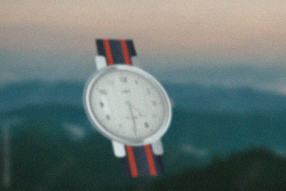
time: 4:30
